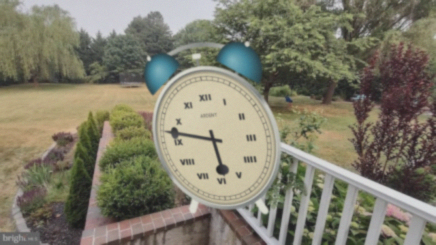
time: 5:47
